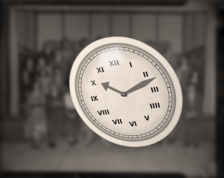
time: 10:12
